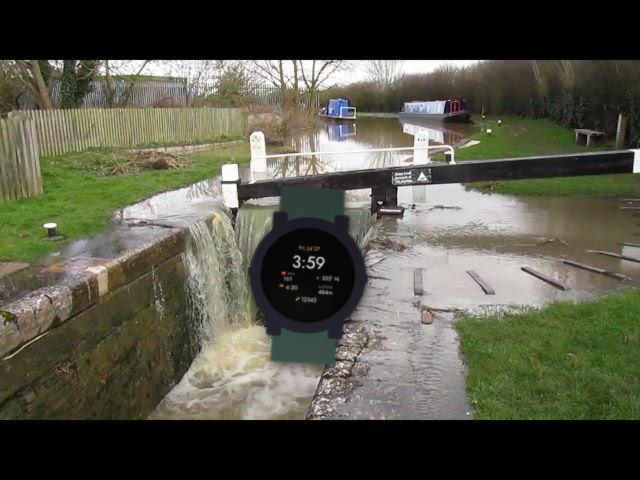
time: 3:59
